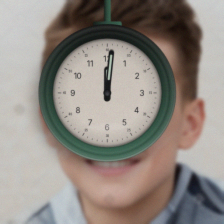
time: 12:01
